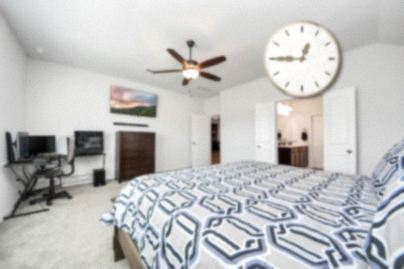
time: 12:45
